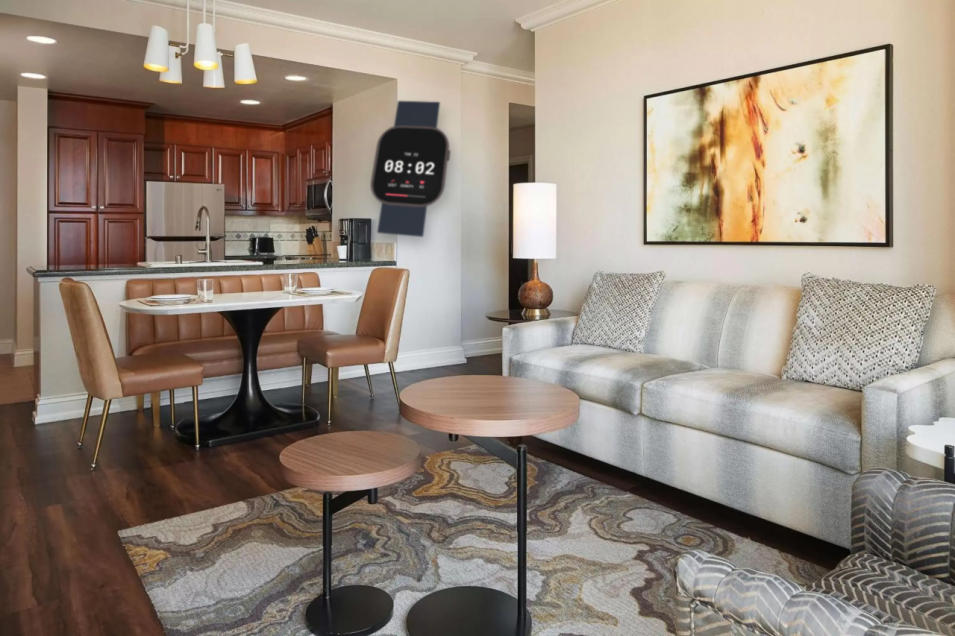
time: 8:02
